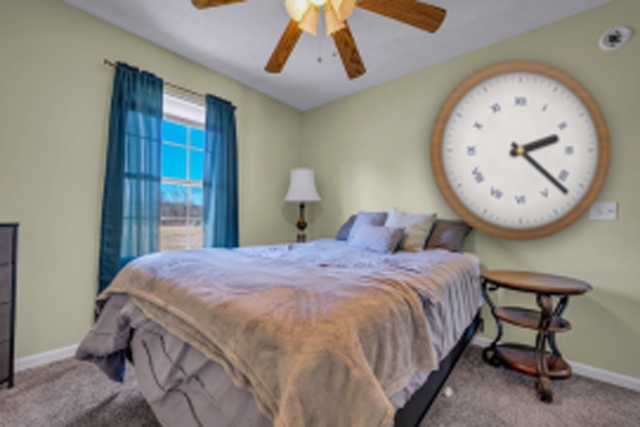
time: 2:22
